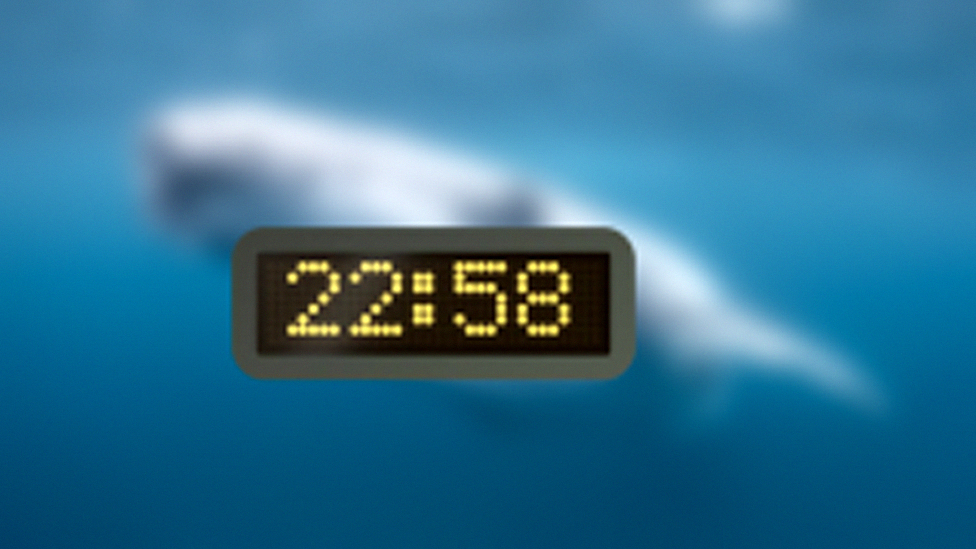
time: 22:58
